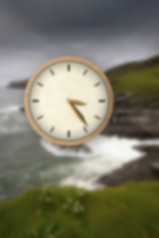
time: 3:24
